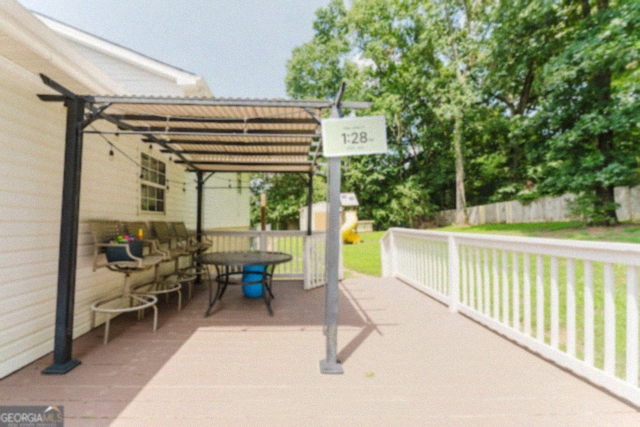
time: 1:28
